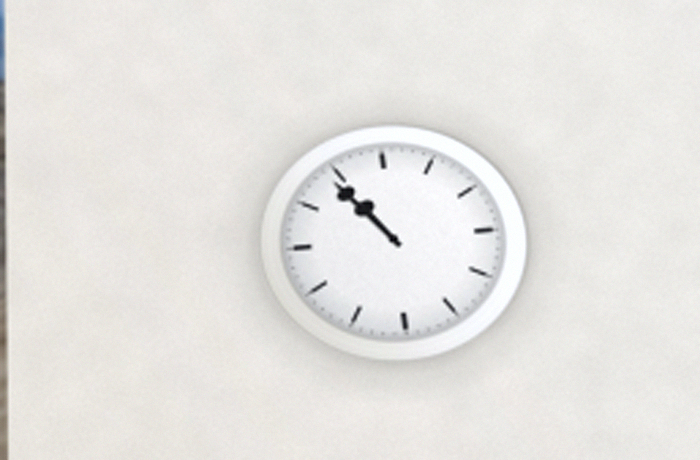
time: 10:54
